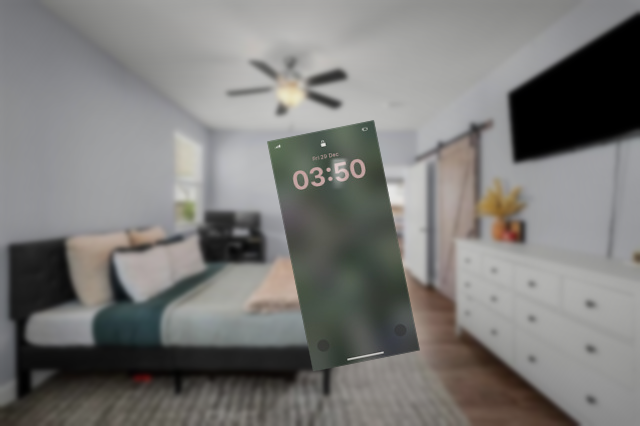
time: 3:50
